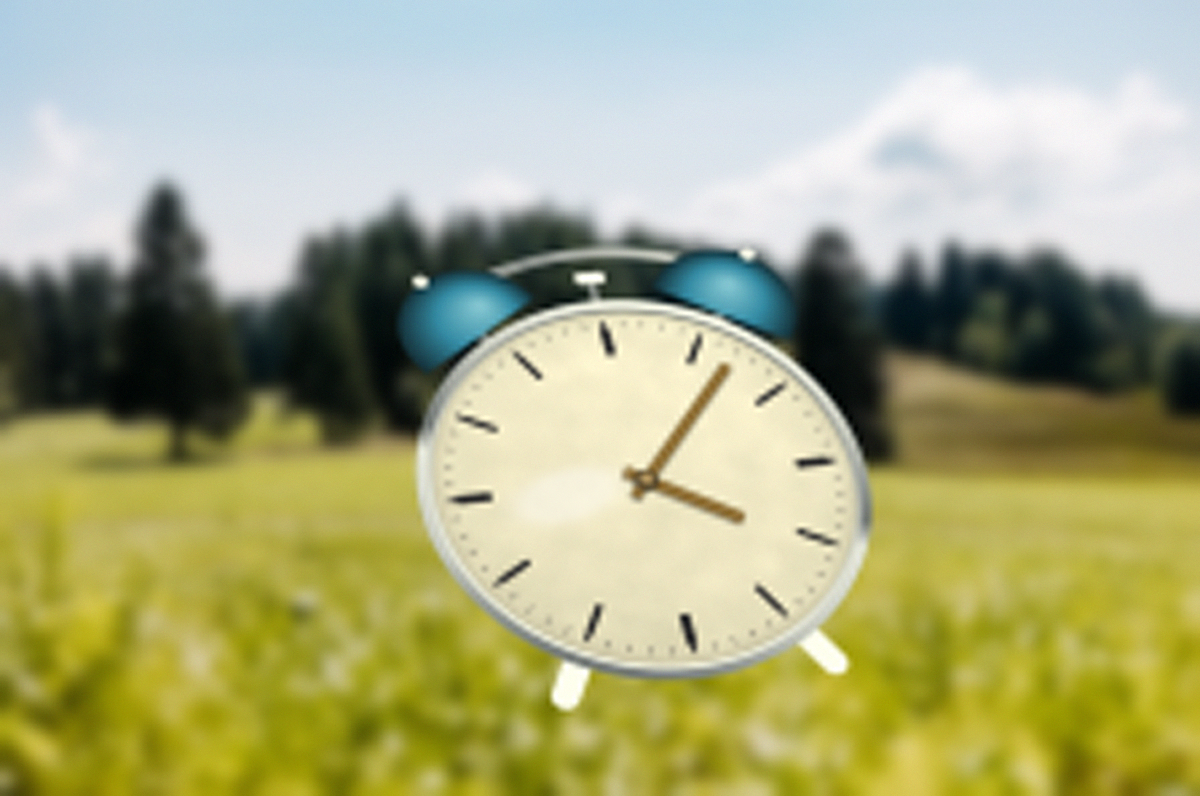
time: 4:07
